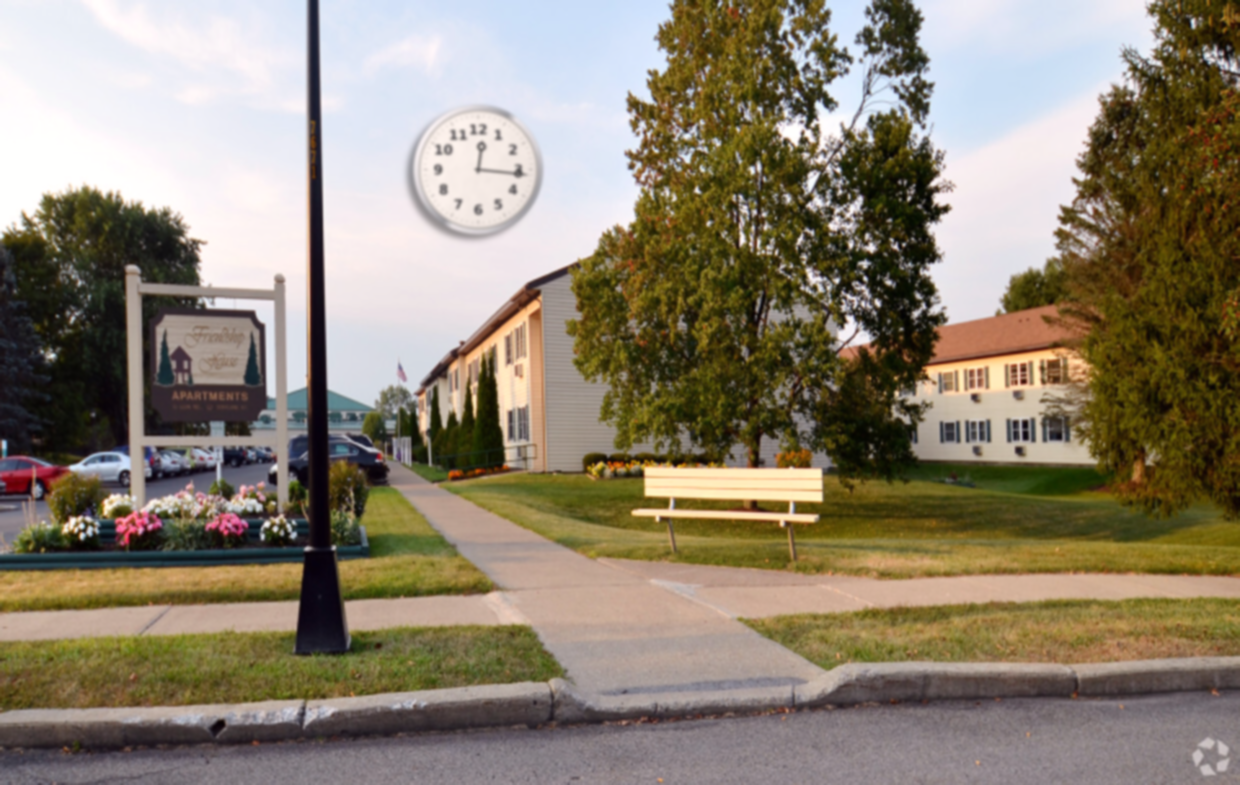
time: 12:16
